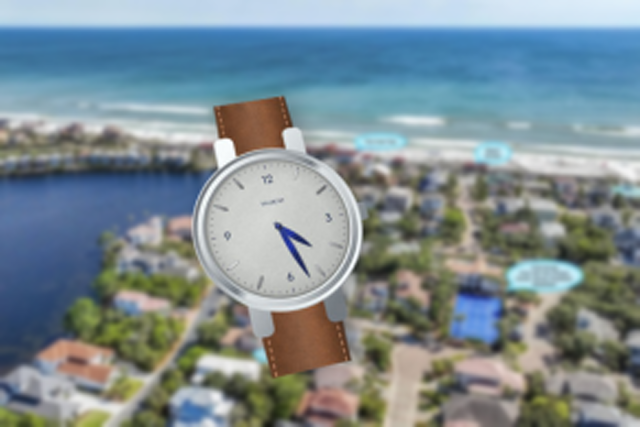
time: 4:27
